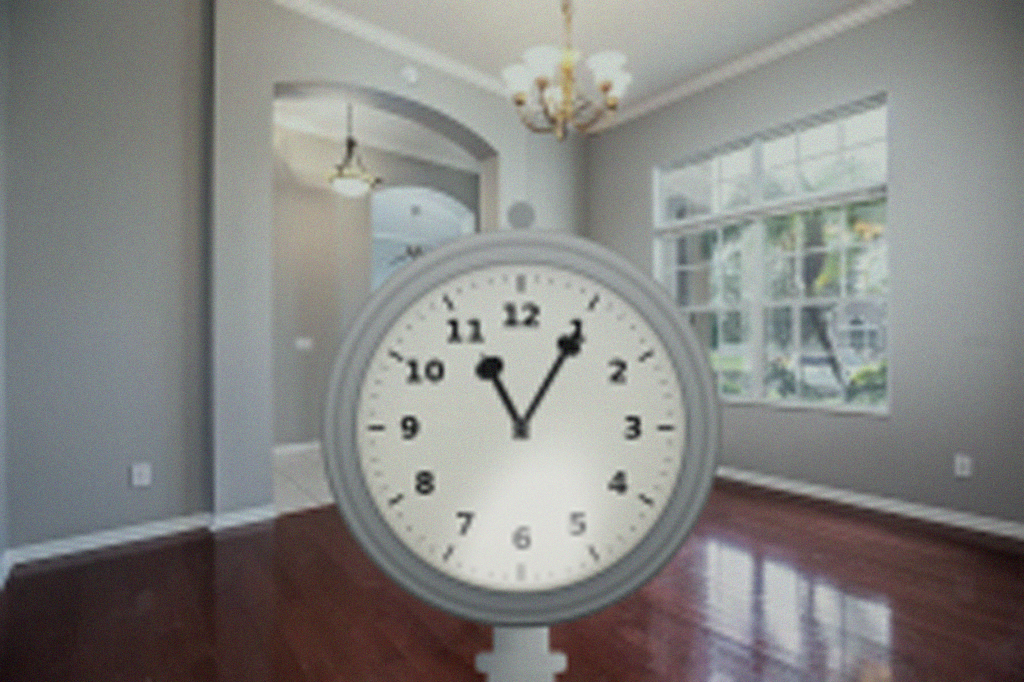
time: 11:05
